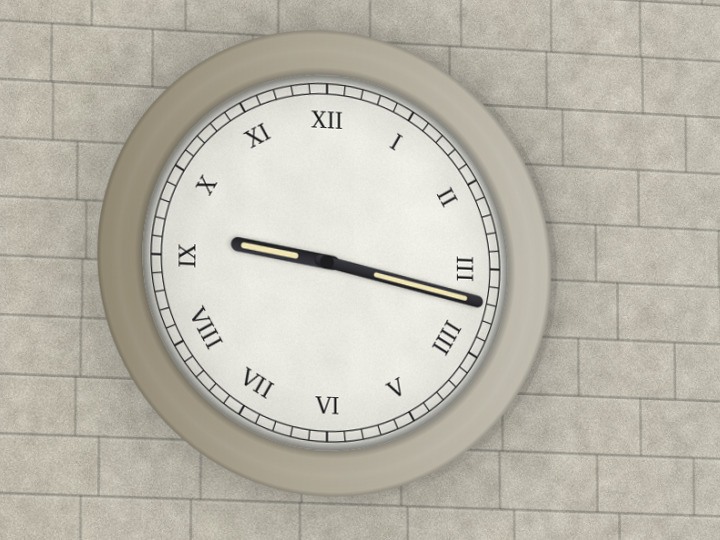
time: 9:17
